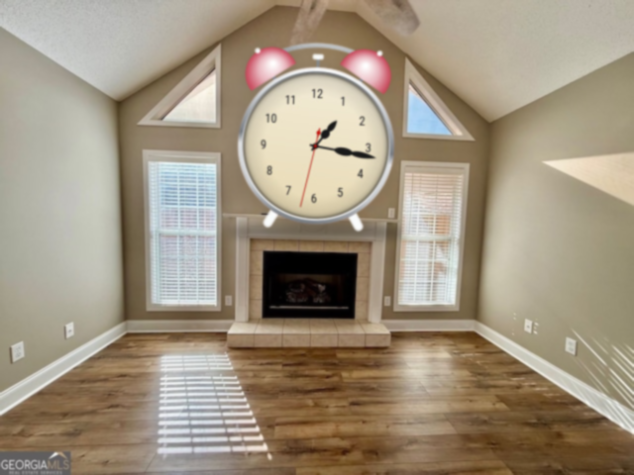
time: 1:16:32
